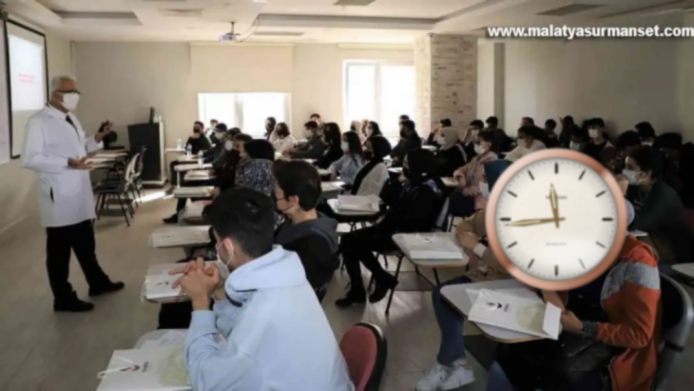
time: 11:44
